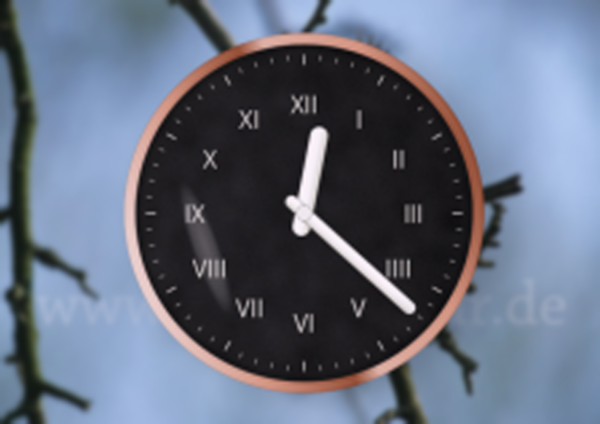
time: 12:22
